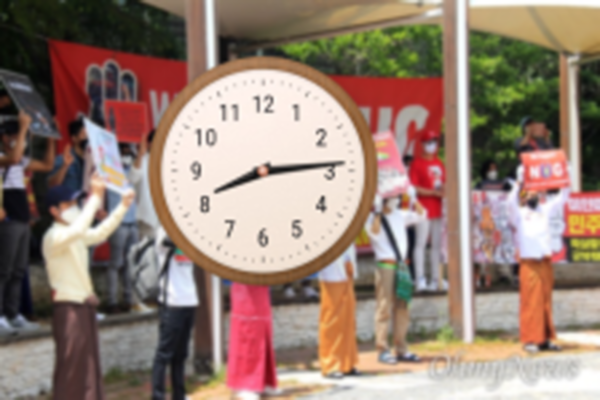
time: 8:14
